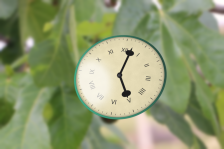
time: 5:02
